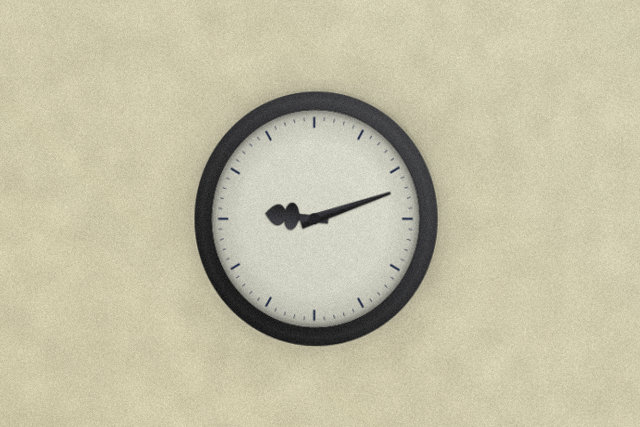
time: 9:12
